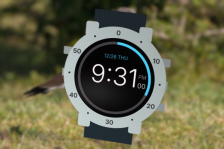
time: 9:31
